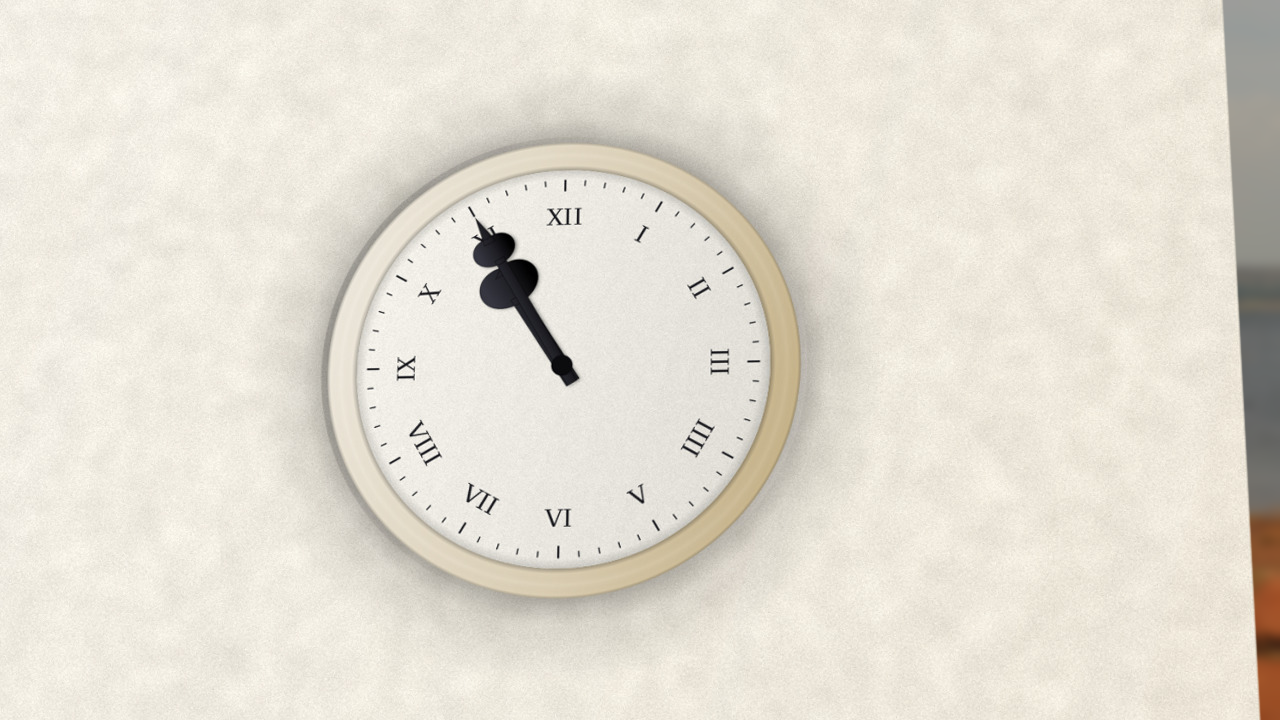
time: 10:55
